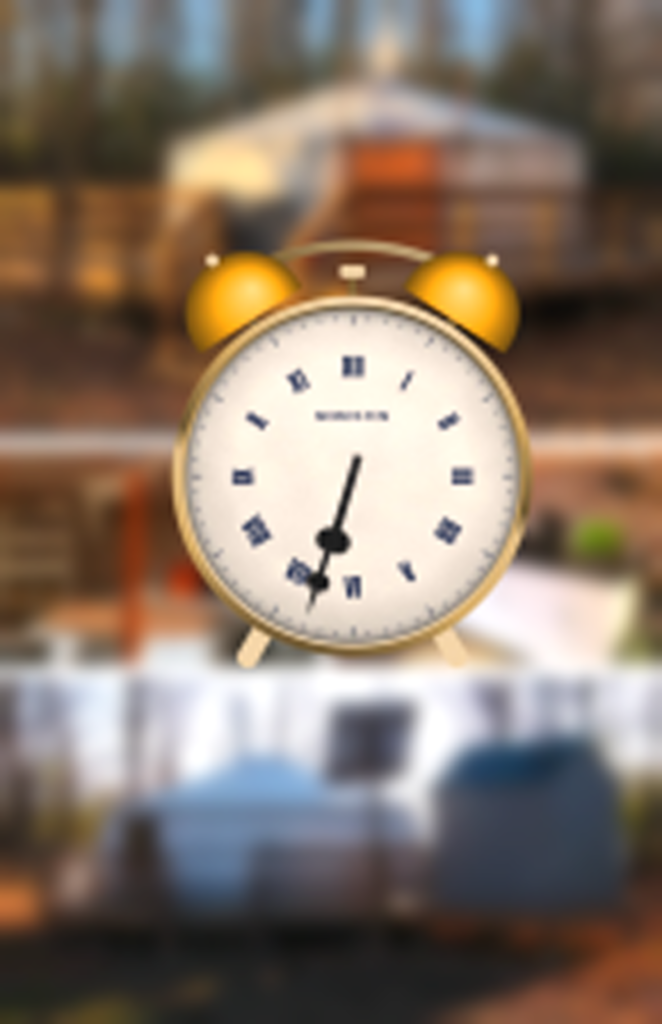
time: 6:33
